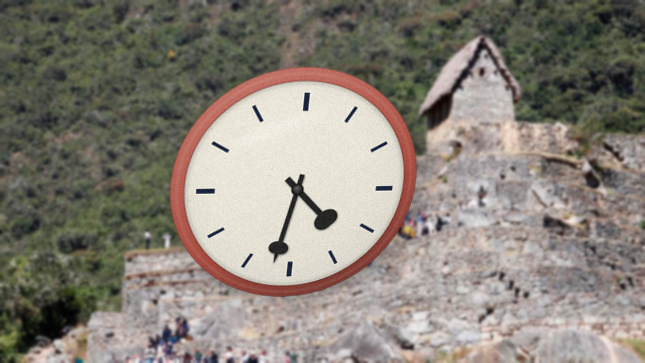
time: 4:32
